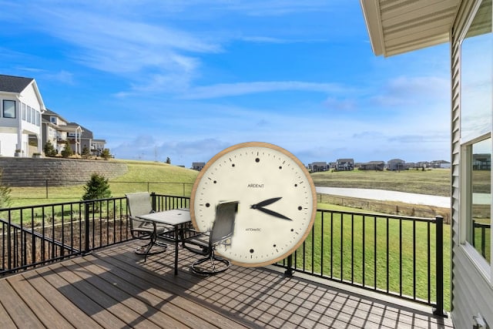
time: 2:18
